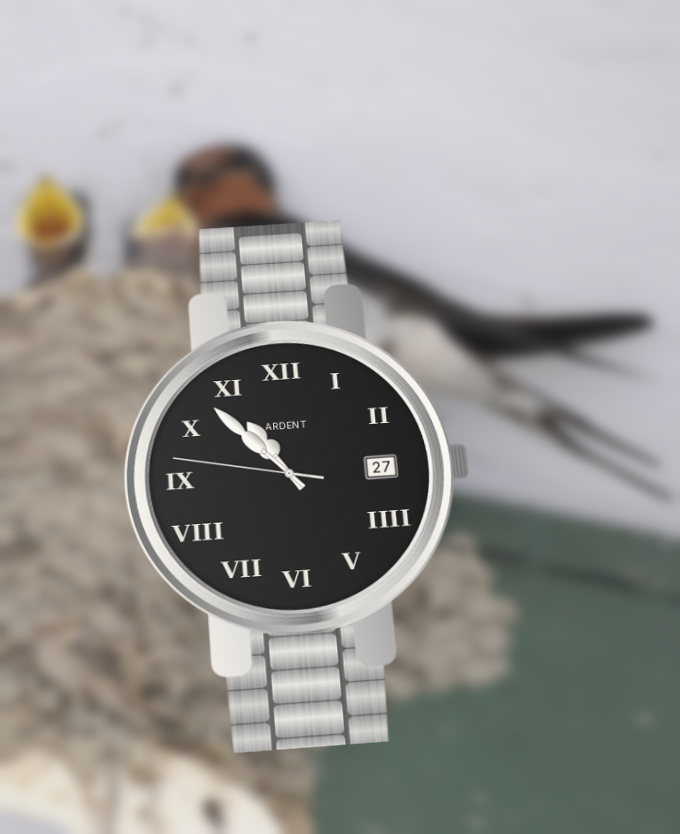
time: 10:52:47
